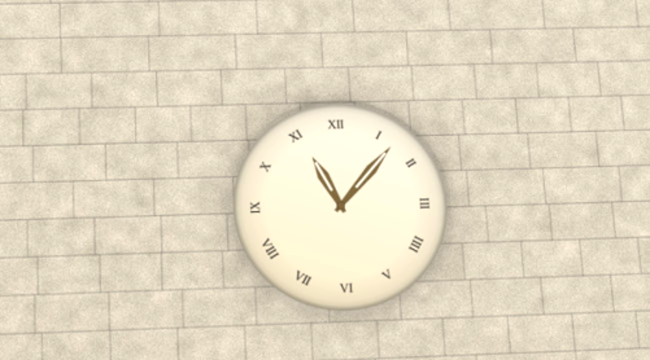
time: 11:07
